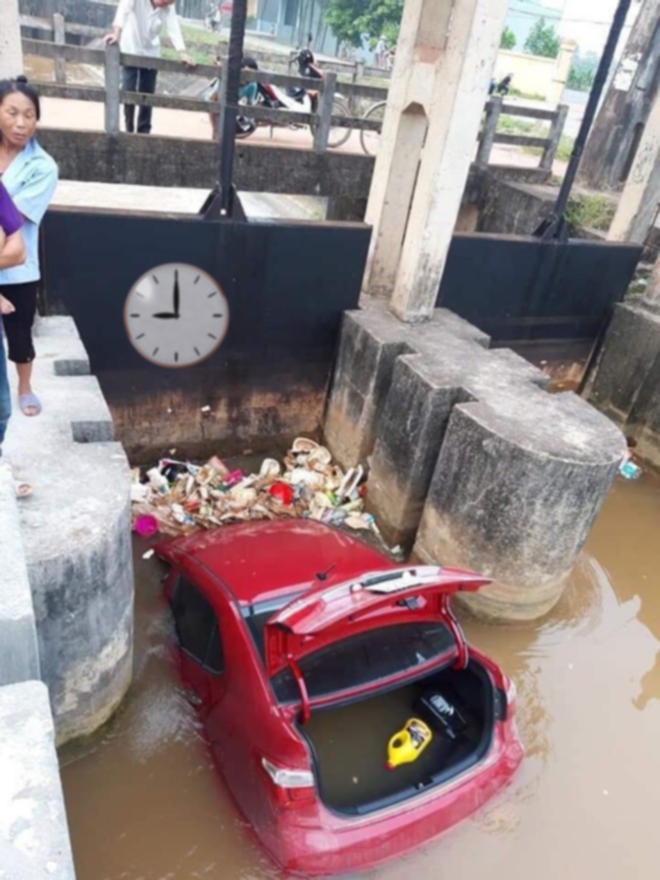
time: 9:00
